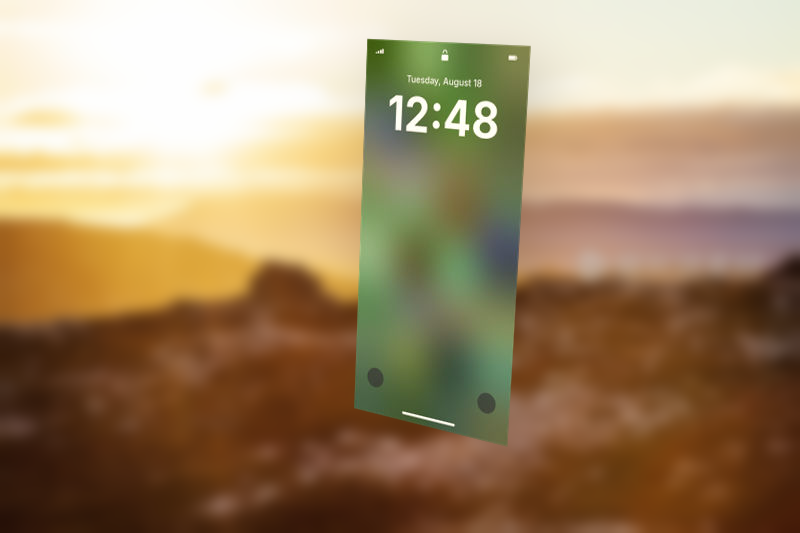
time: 12:48
